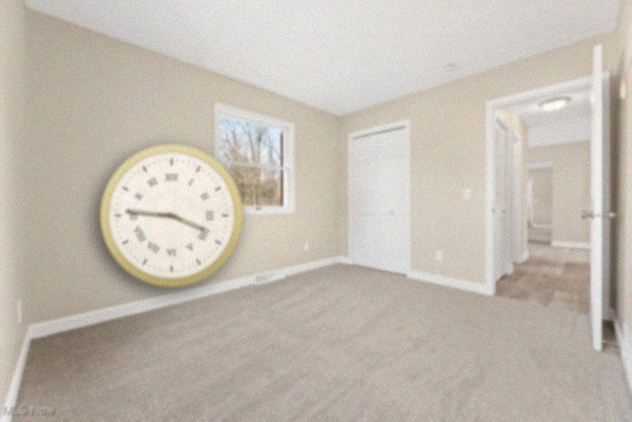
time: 3:46
